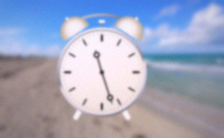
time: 11:27
